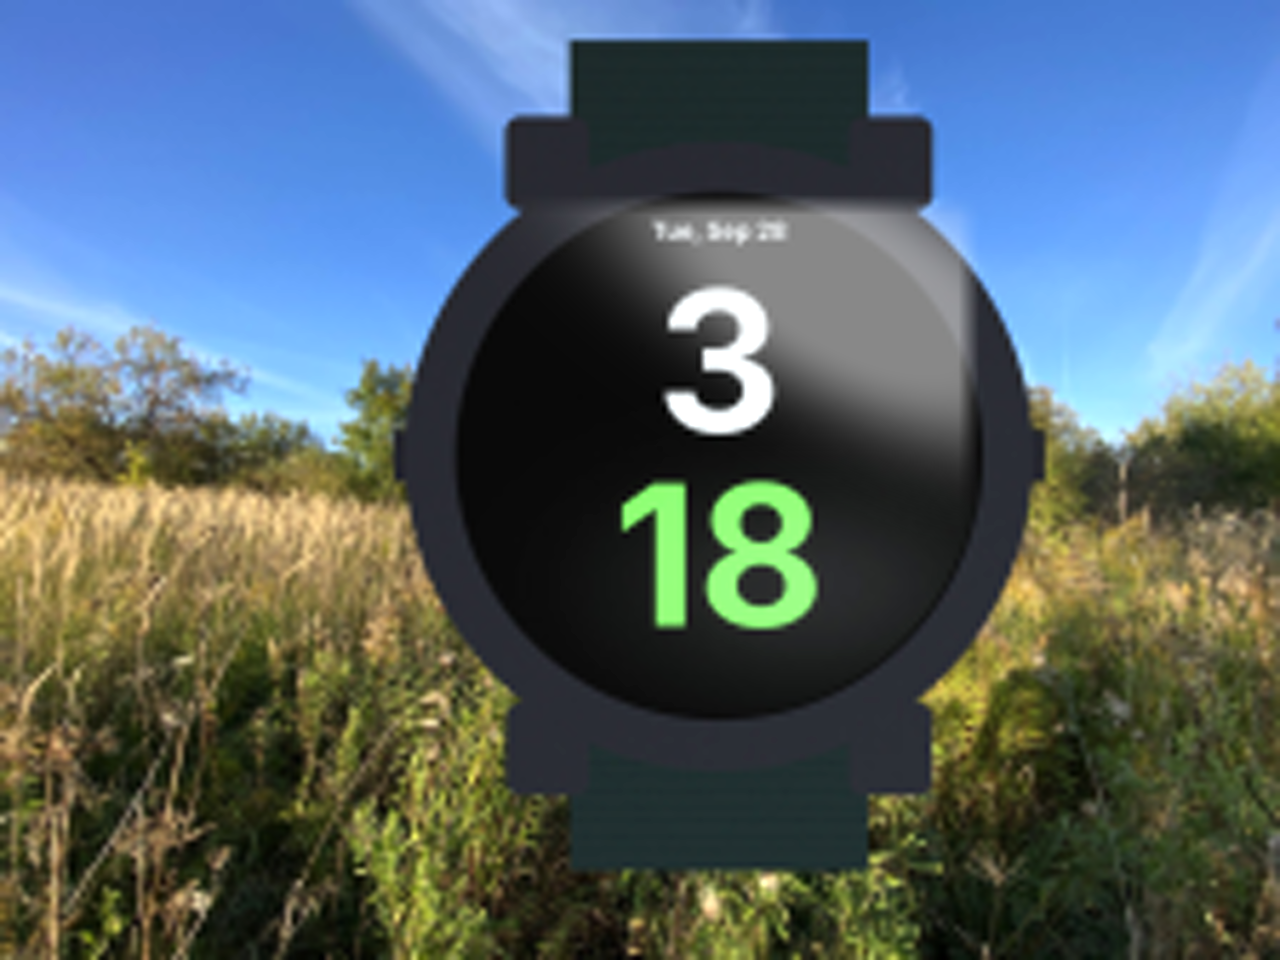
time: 3:18
